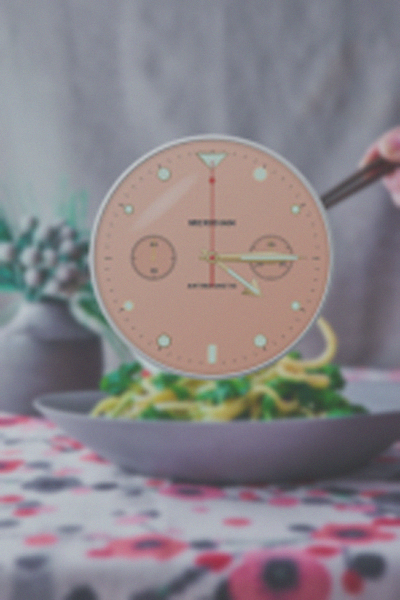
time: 4:15
